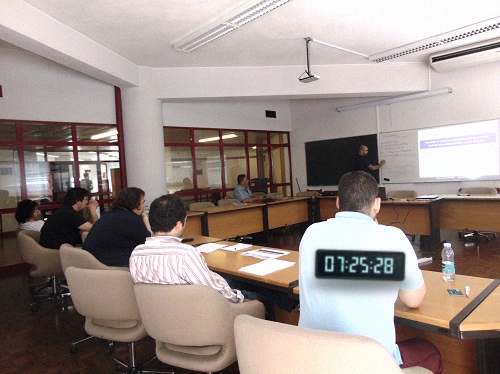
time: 7:25:28
